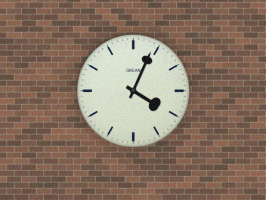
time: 4:04
